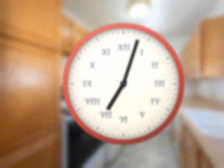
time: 7:03
